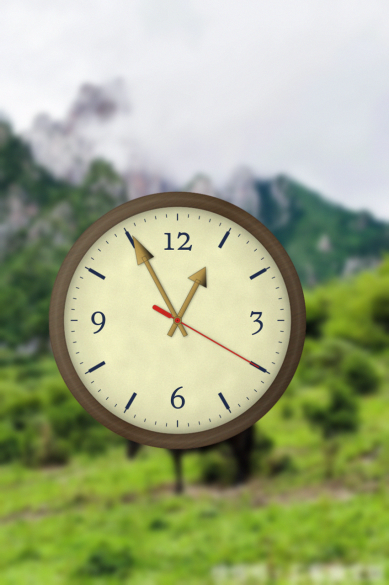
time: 12:55:20
